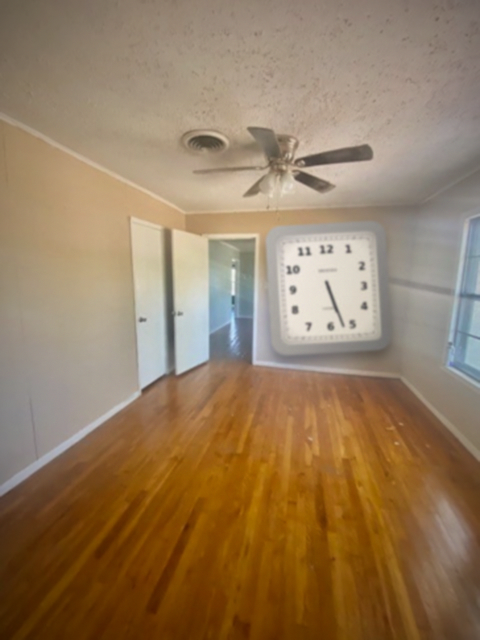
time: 5:27
